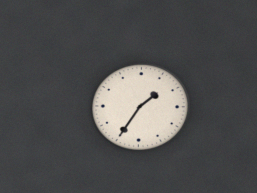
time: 1:35
